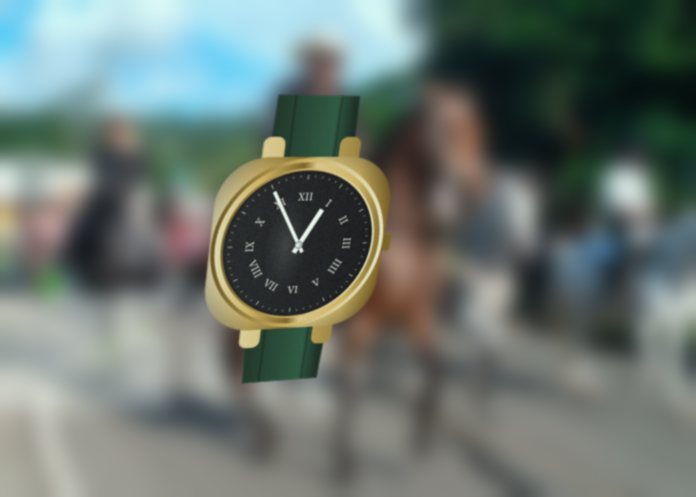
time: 12:55
